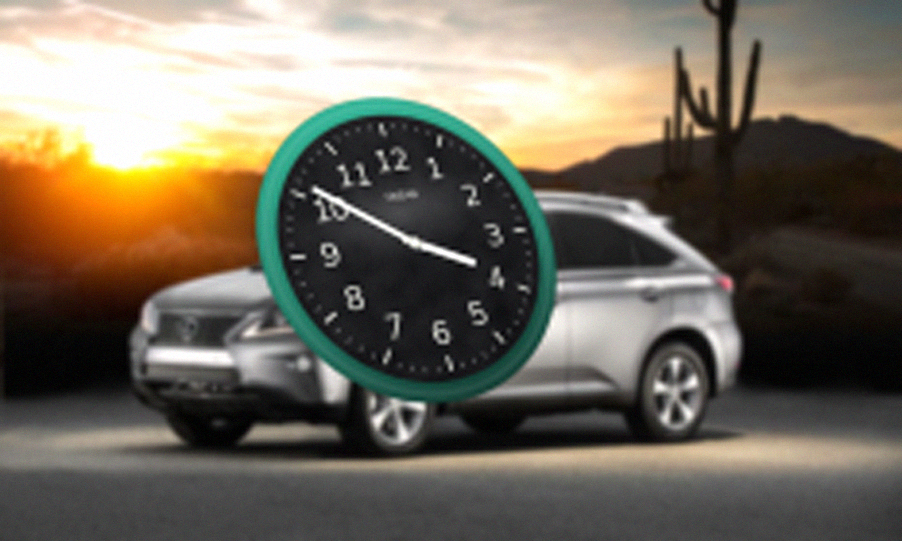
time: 3:51
